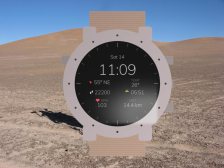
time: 11:09
